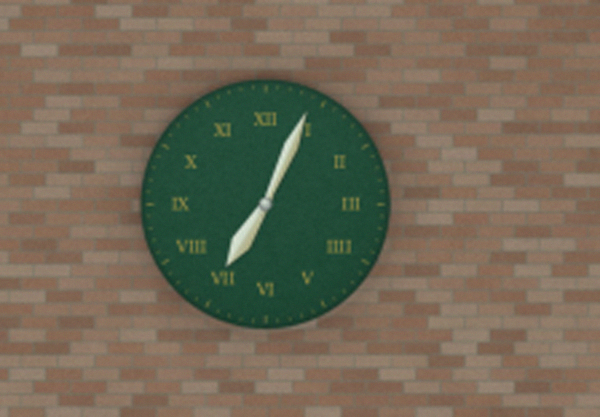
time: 7:04
